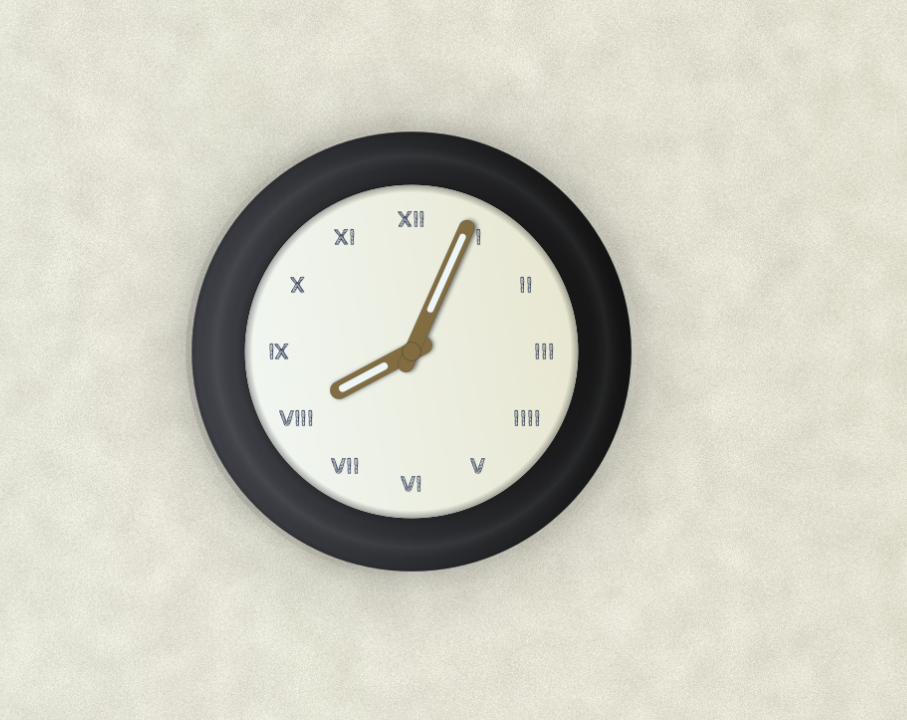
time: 8:04
